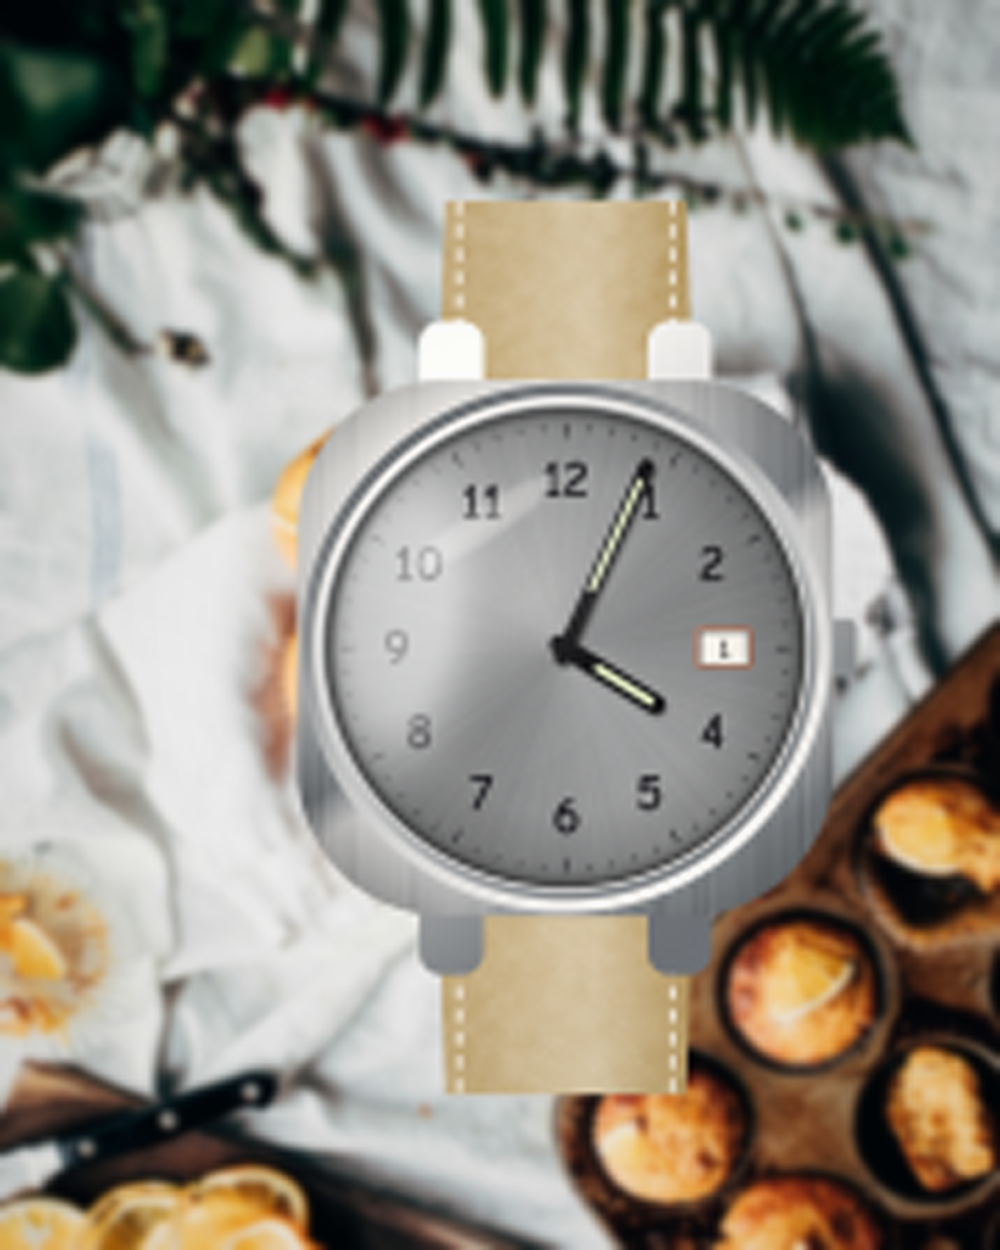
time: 4:04
